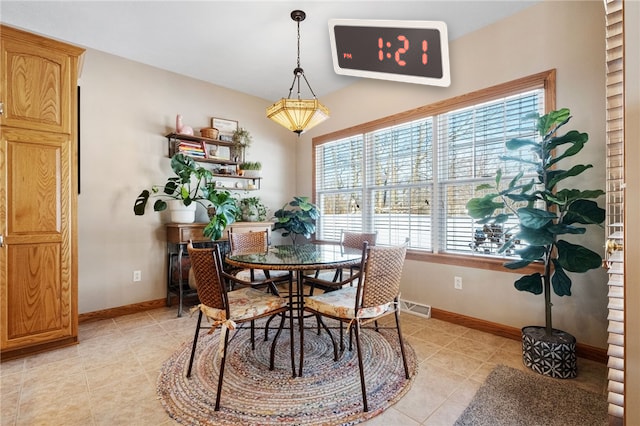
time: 1:21
